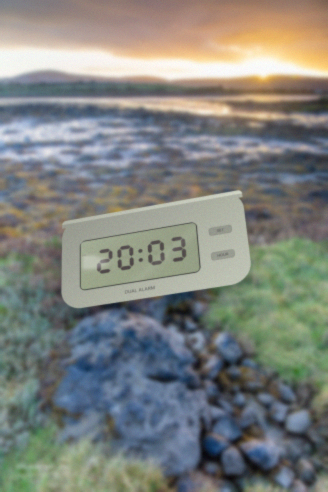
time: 20:03
